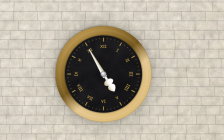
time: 4:55
